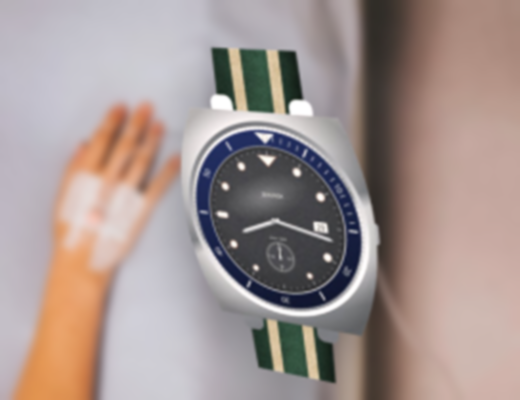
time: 8:17
